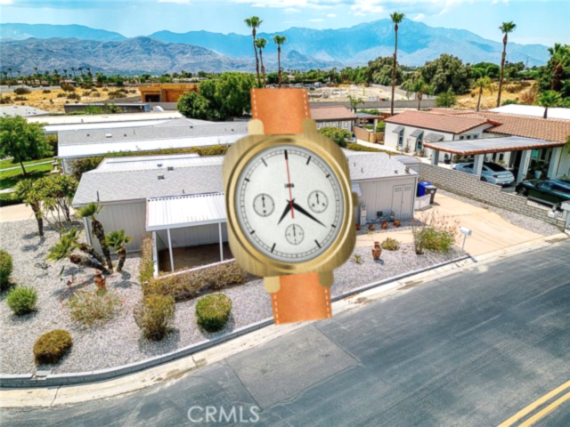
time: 7:21
